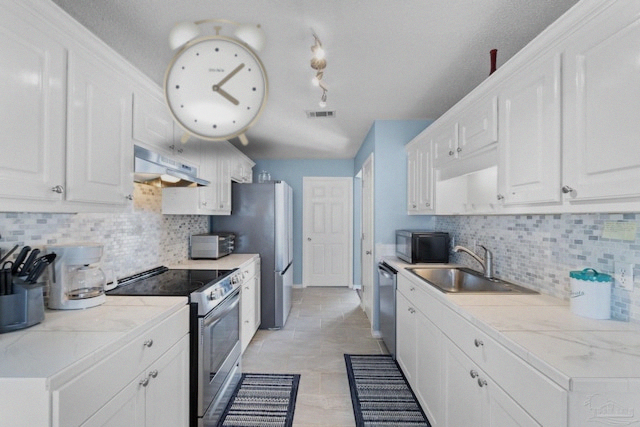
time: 4:08
